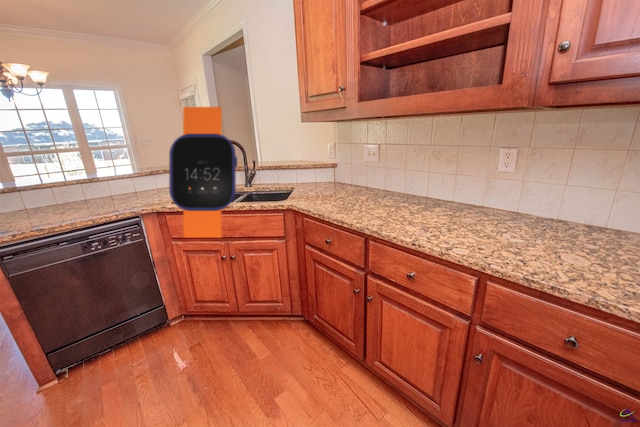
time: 14:52
